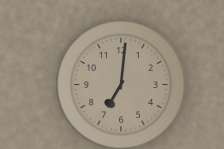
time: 7:01
